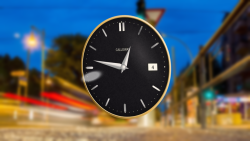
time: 12:47
